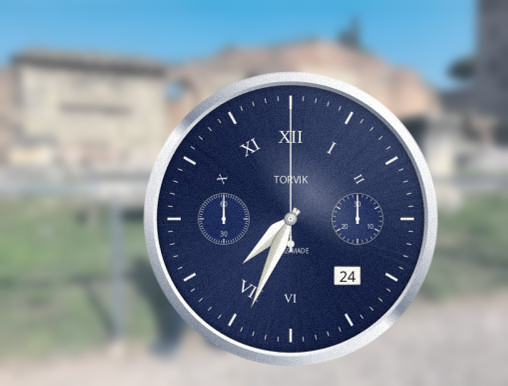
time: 7:34
